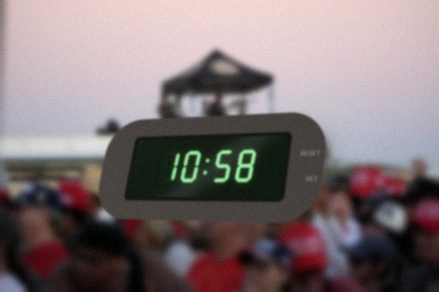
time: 10:58
